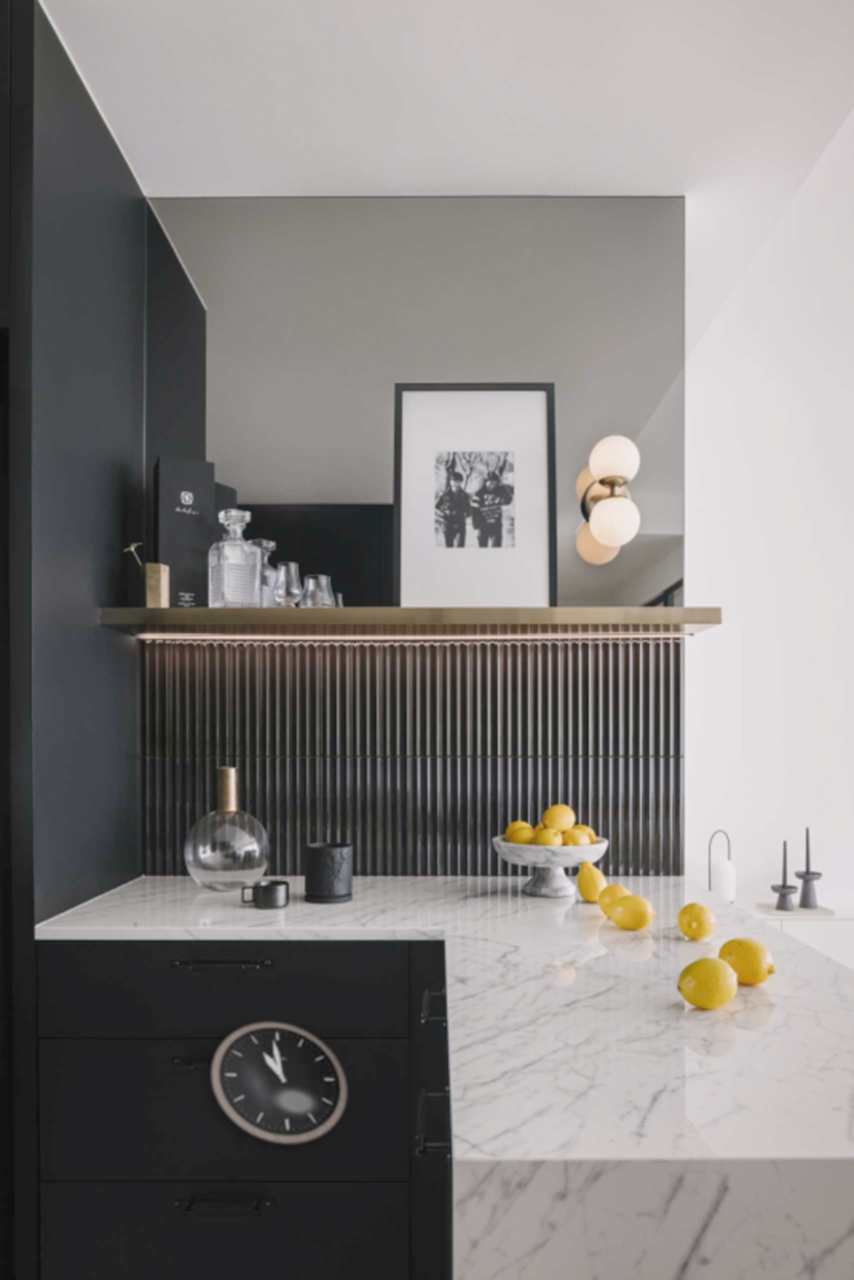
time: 10:59
